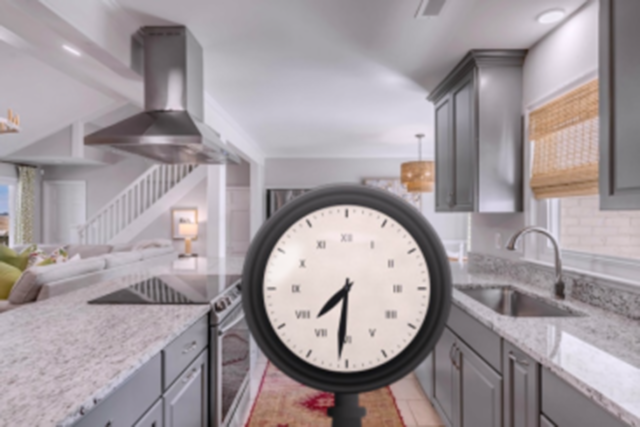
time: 7:31
